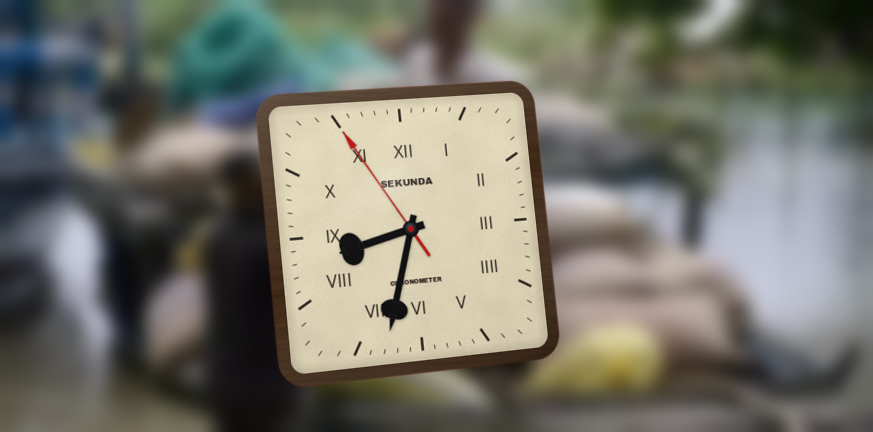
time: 8:32:55
